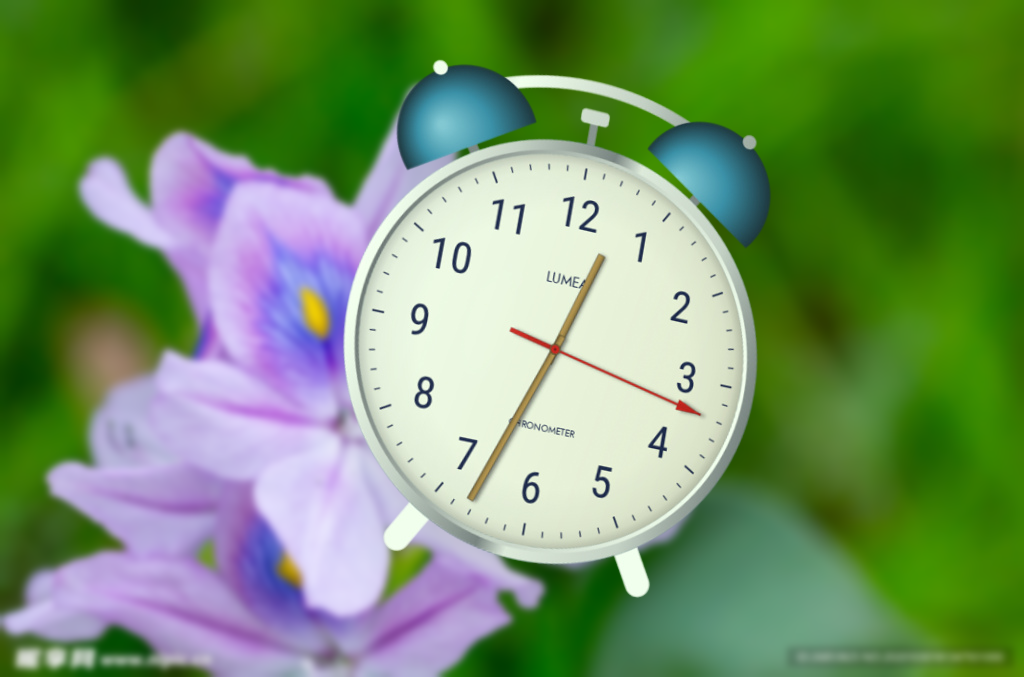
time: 12:33:17
